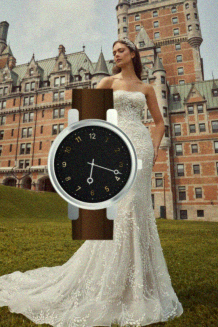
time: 6:18
